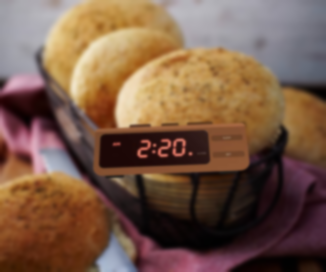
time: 2:20
